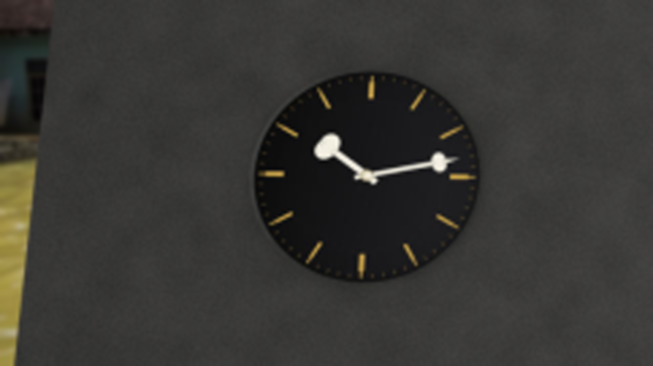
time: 10:13
